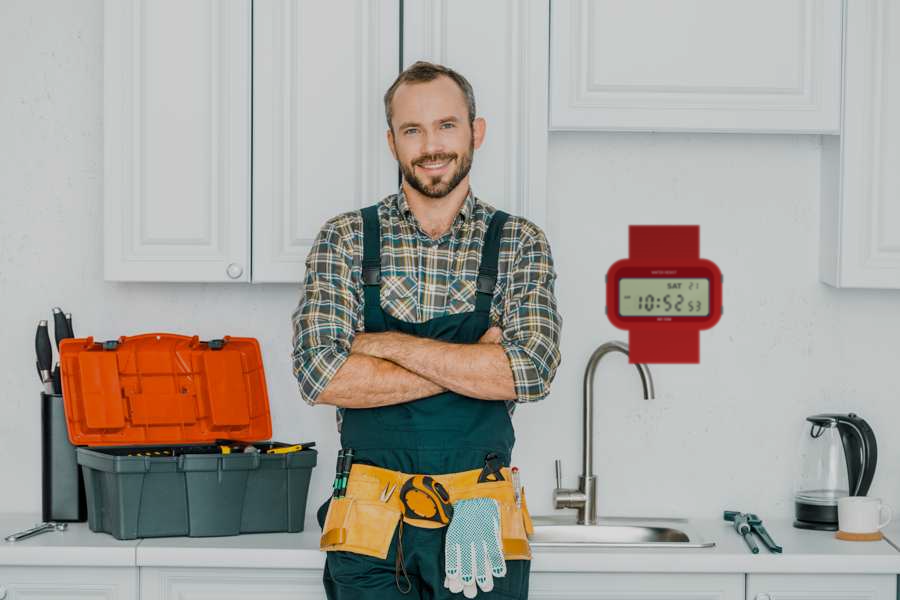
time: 10:52:53
